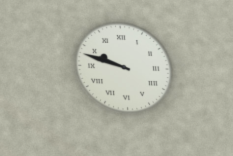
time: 9:48
